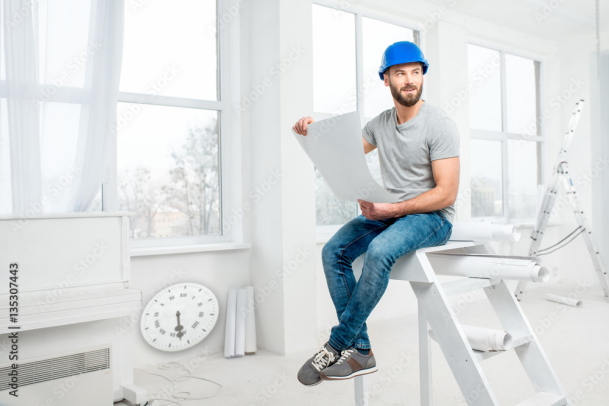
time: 5:27
